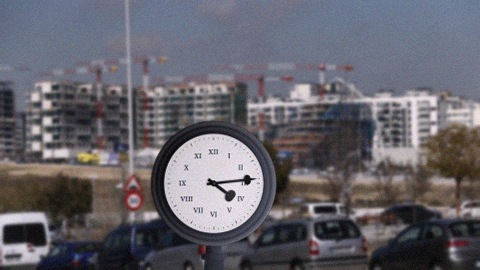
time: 4:14
